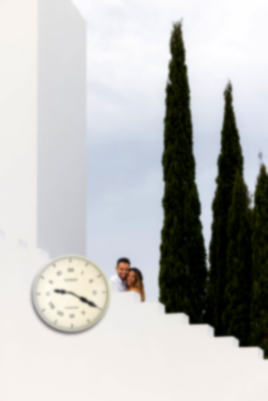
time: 9:20
